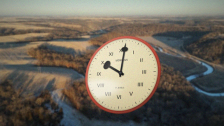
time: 10:01
